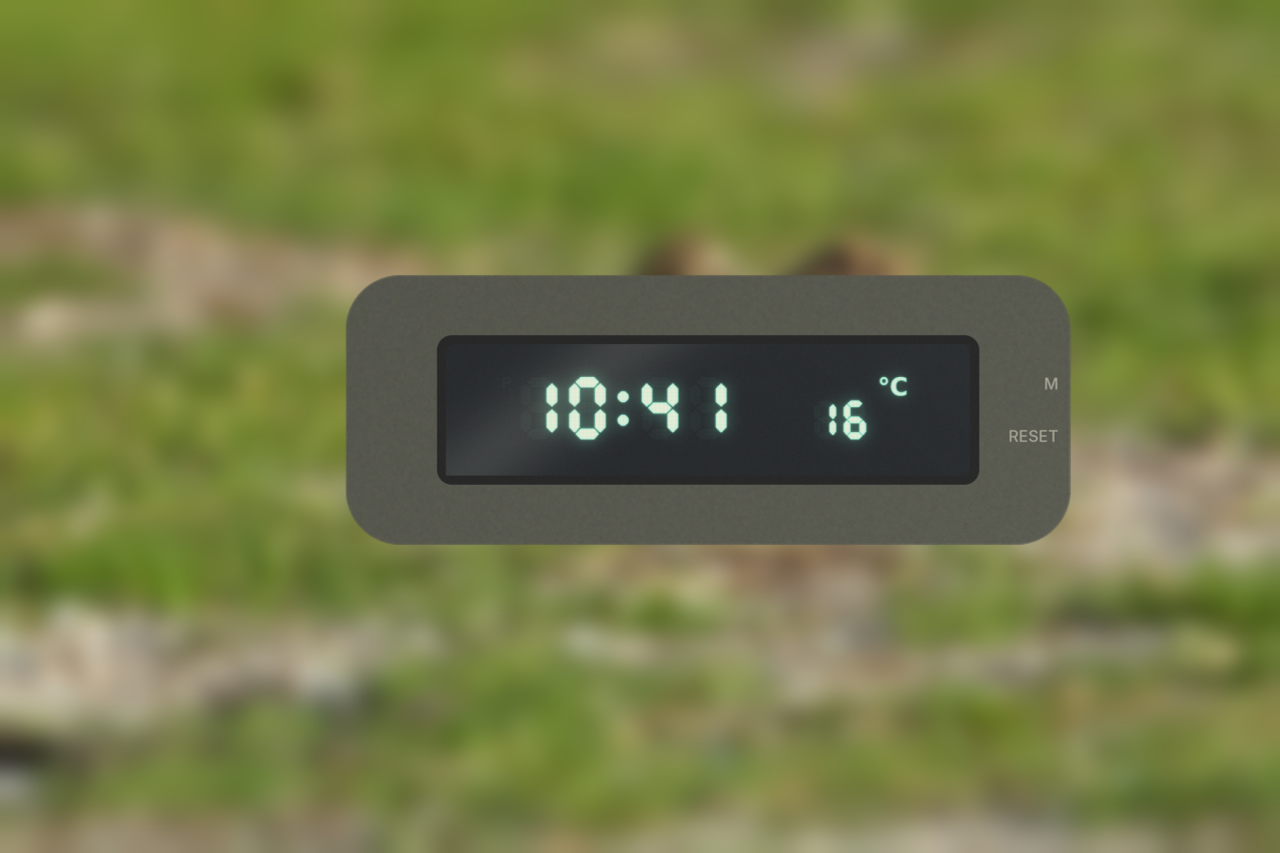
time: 10:41
